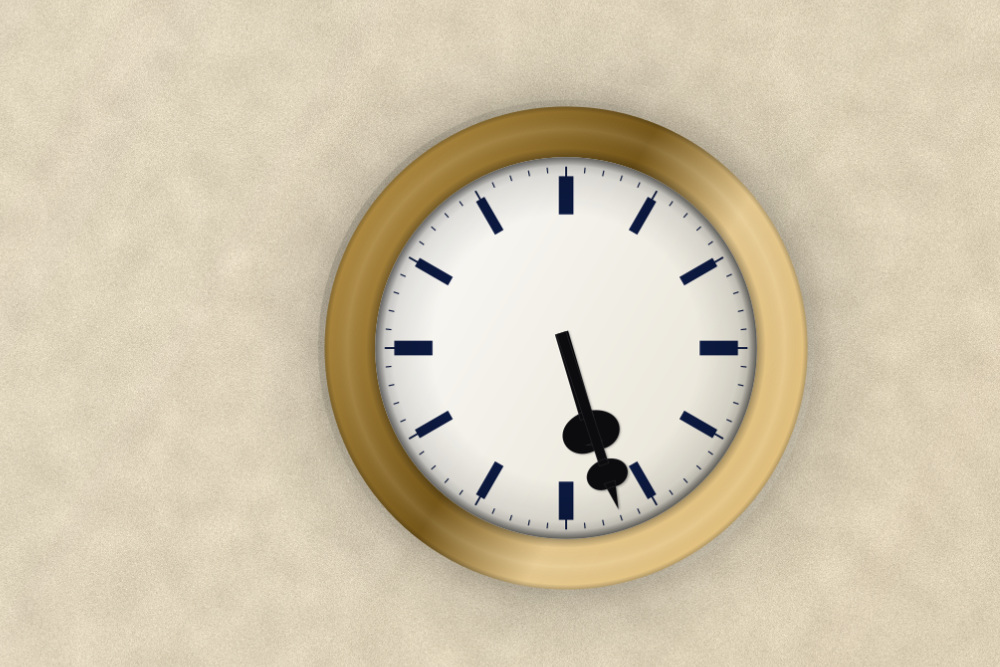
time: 5:27
